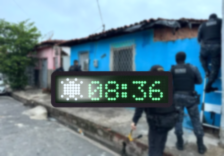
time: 8:36
